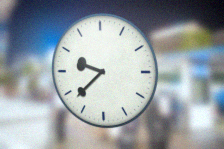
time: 9:38
